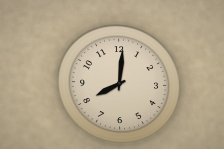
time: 8:01
